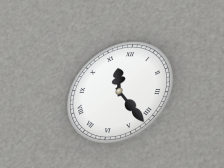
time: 11:22
